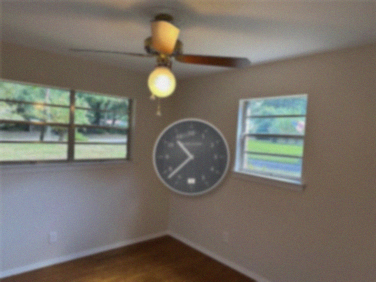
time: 10:38
